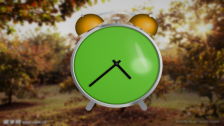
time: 4:38
